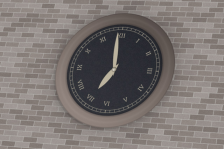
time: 6:59
